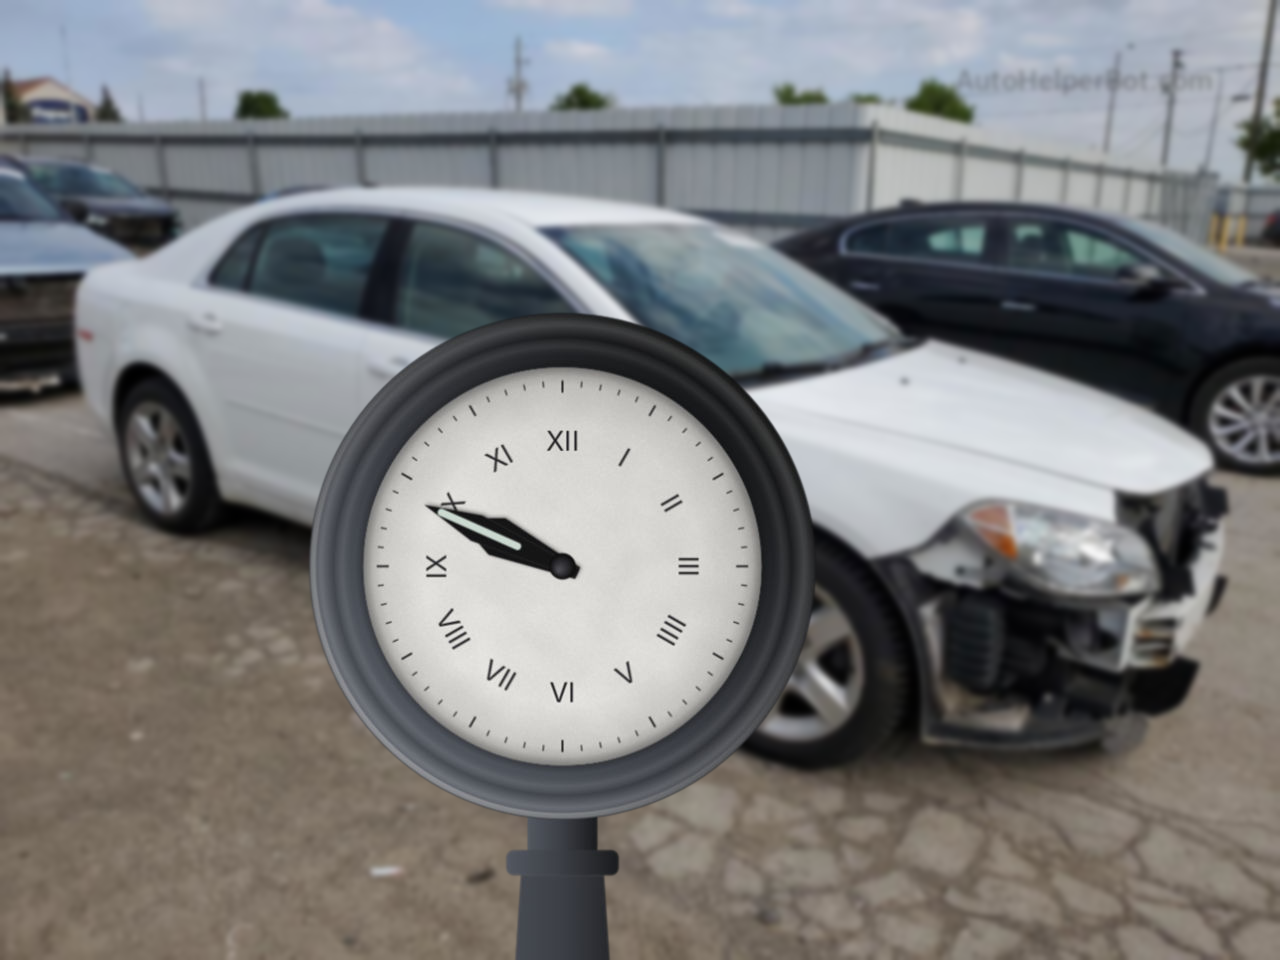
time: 9:49
